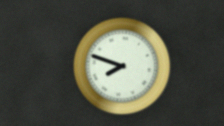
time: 7:47
